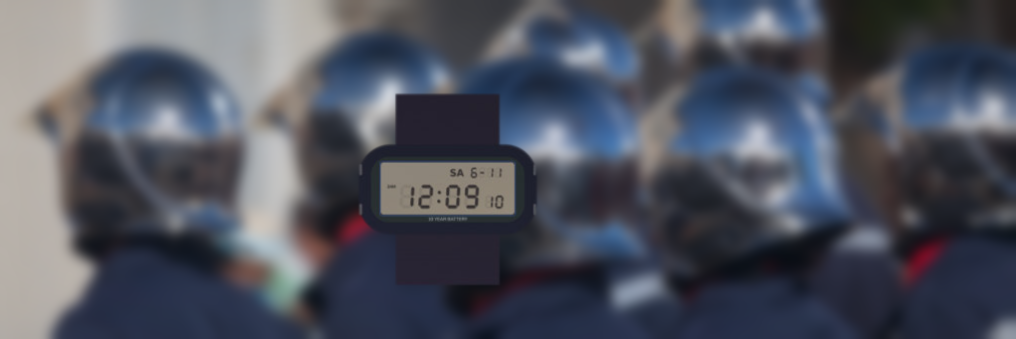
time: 12:09:10
